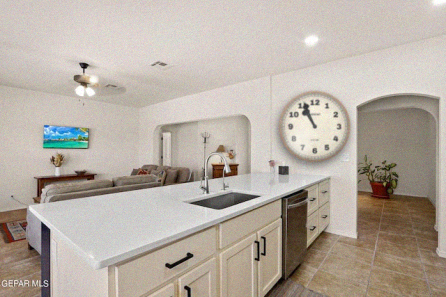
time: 10:56
